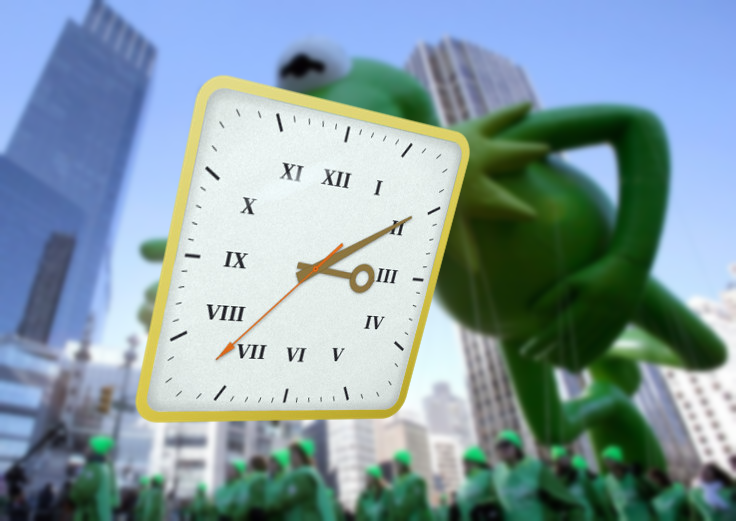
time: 3:09:37
